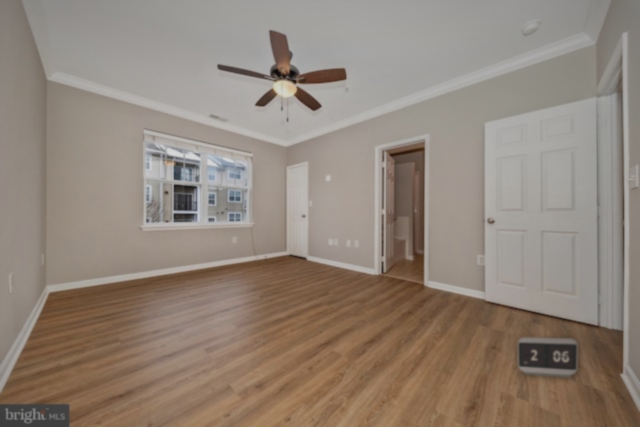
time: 2:06
